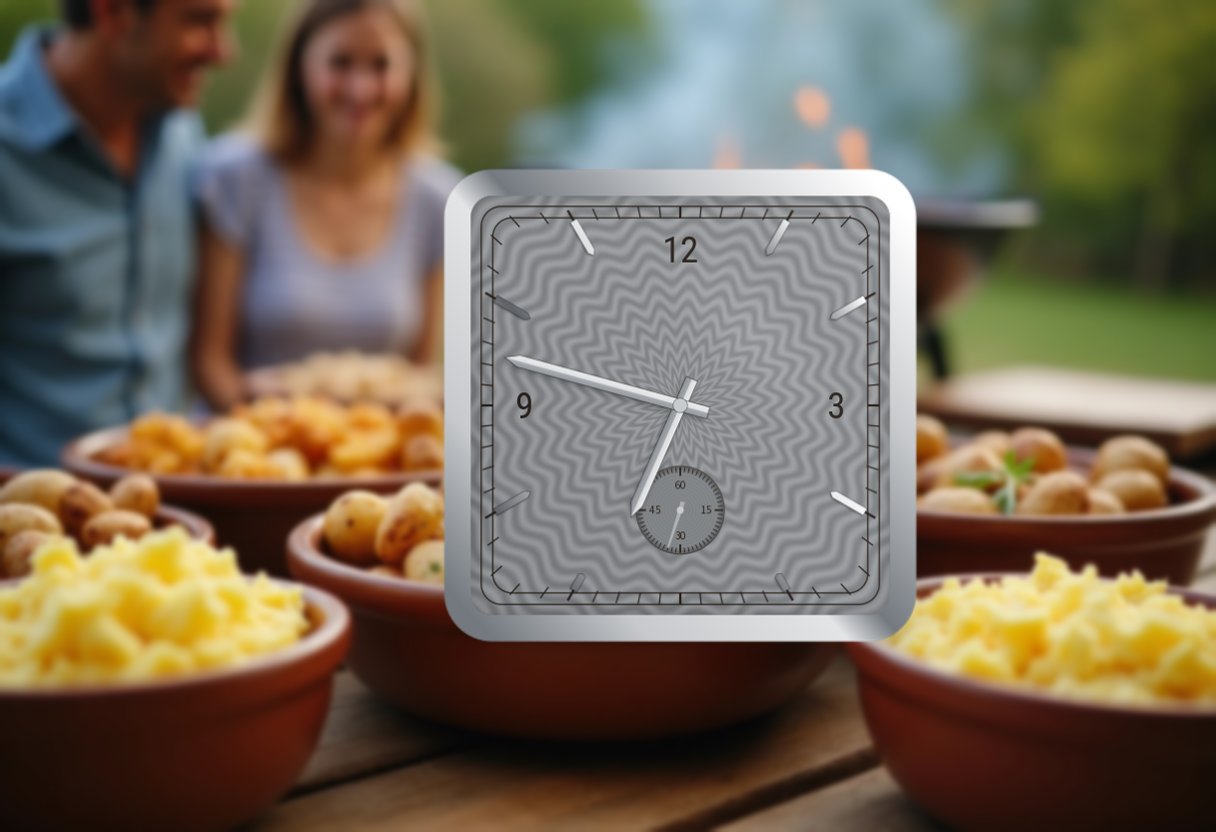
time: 6:47:33
